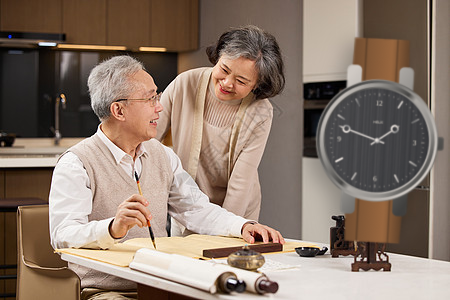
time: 1:48
